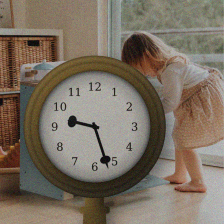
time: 9:27
